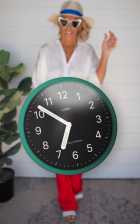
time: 6:52
